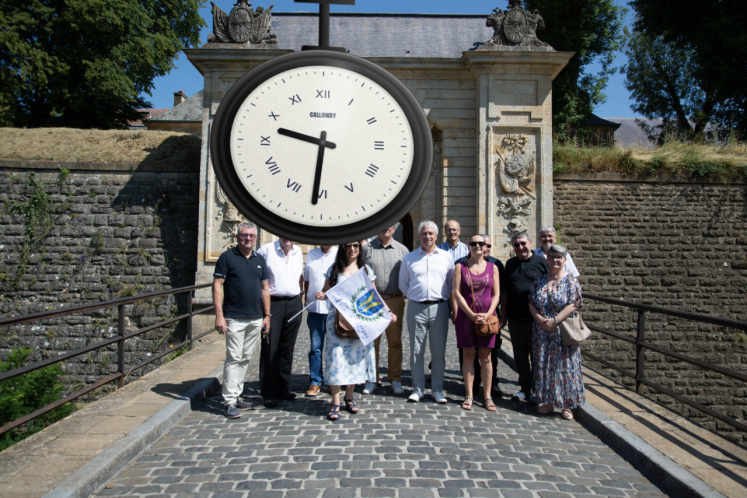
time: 9:31
